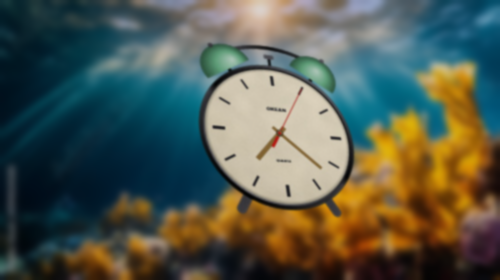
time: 7:22:05
